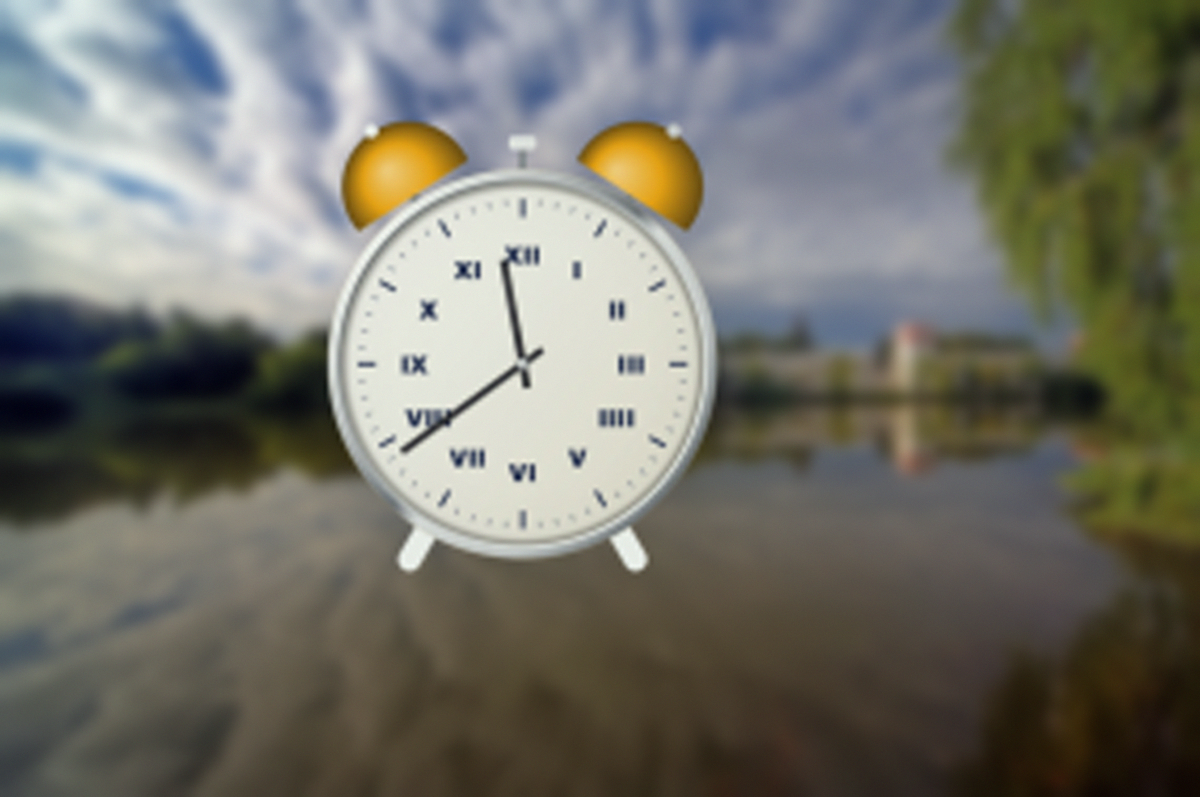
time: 11:39
